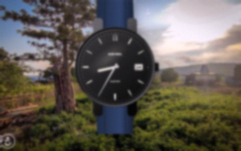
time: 8:35
